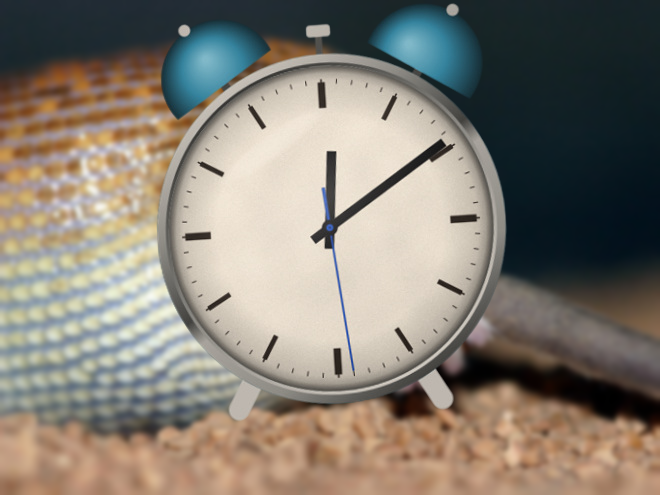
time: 12:09:29
